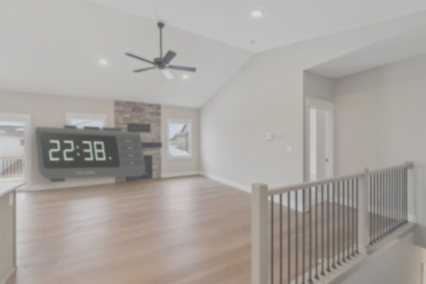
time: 22:38
